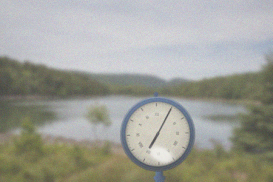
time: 7:05
